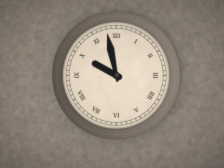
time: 9:58
